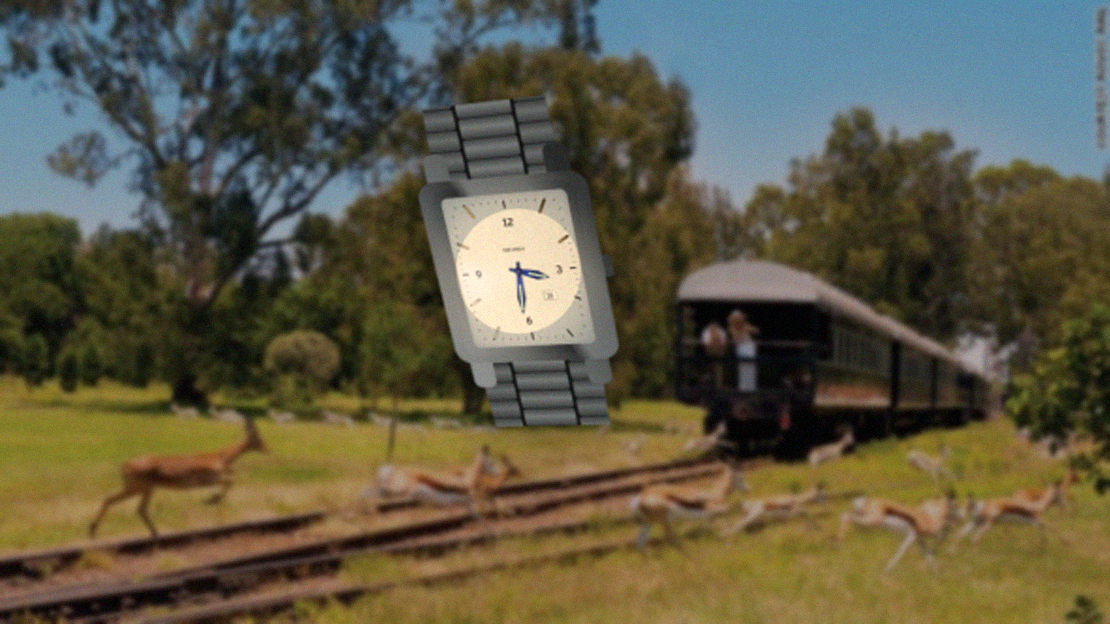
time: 3:31
